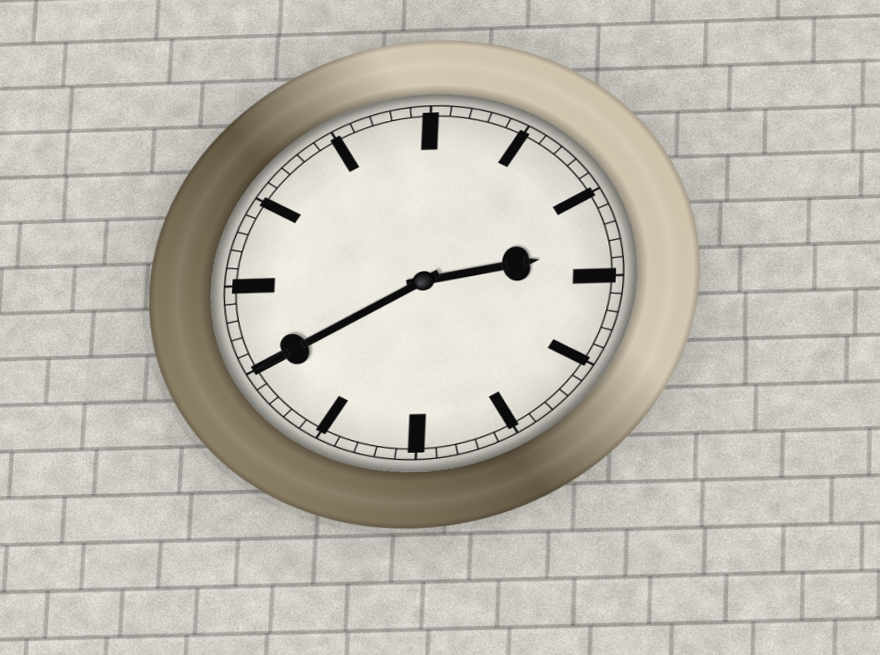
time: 2:40
